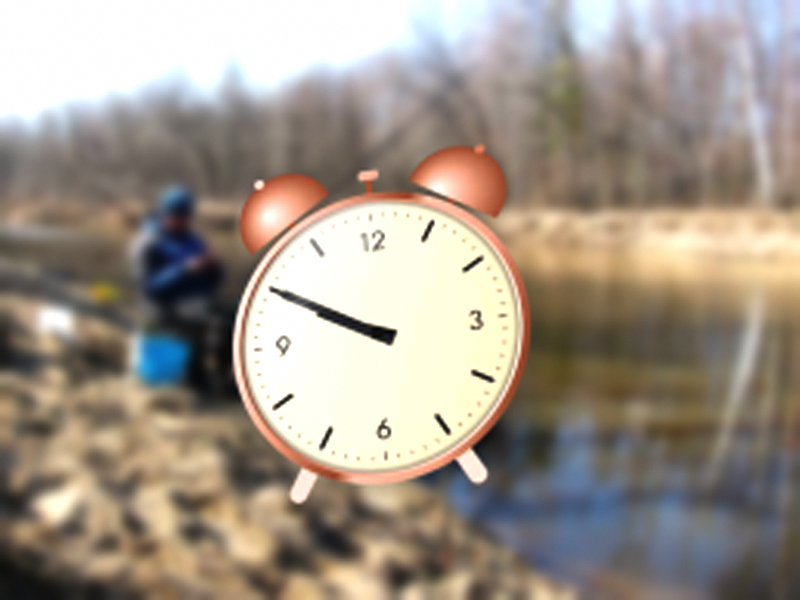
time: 9:50
